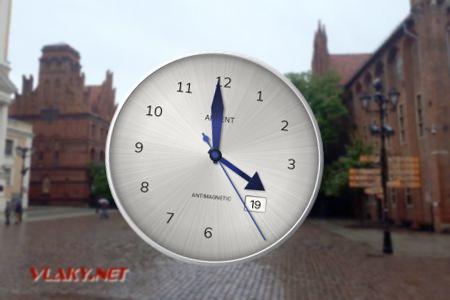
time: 3:59:24
